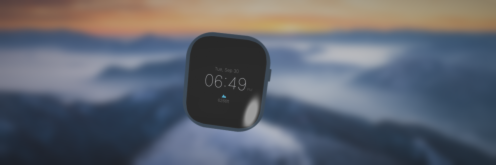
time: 6:49
